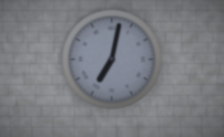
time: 7:02
